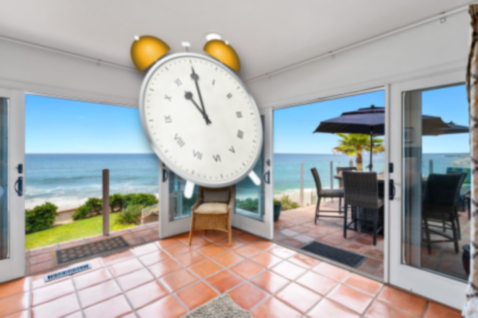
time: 11:00
